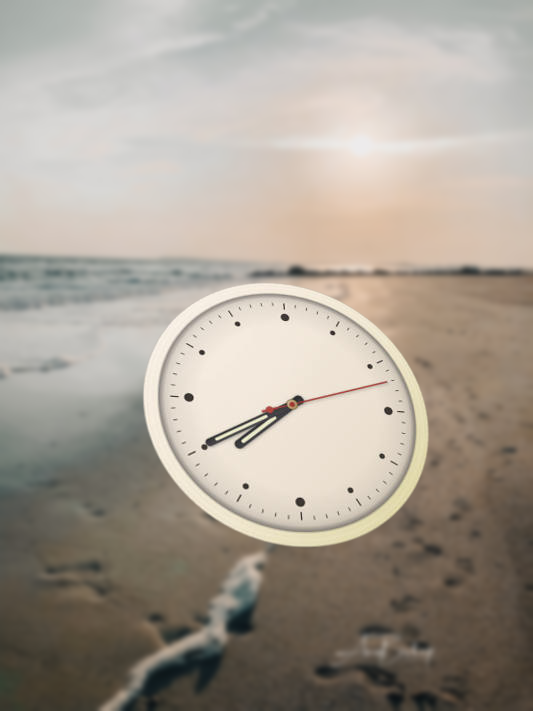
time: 7:40:12
